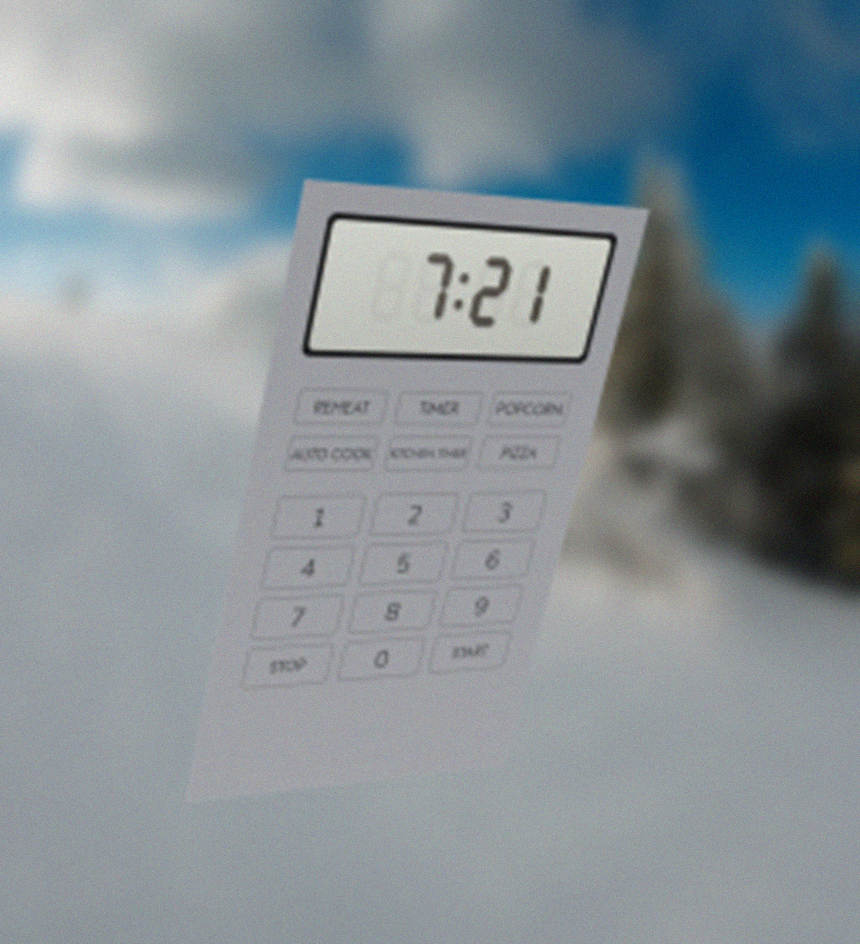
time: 7:21
